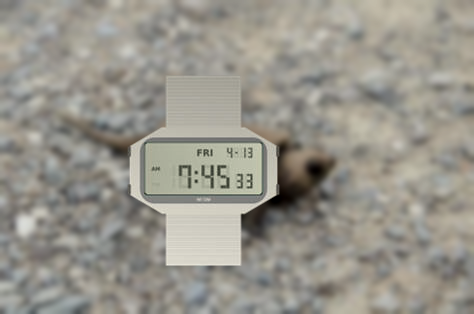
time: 7:45:33
